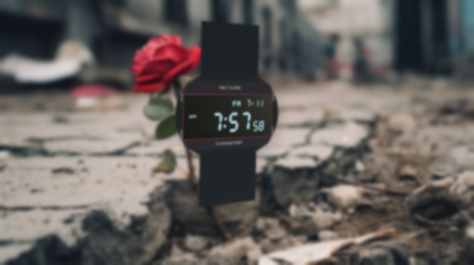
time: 7:57
